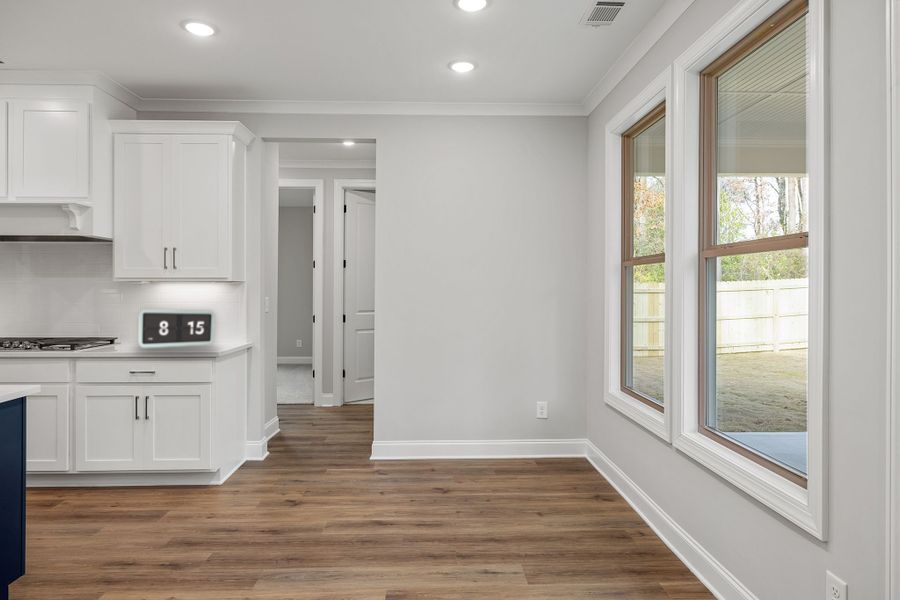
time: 8:15
